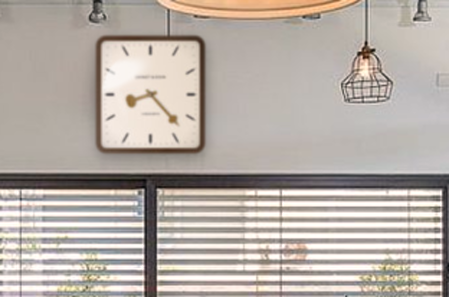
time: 8:23
